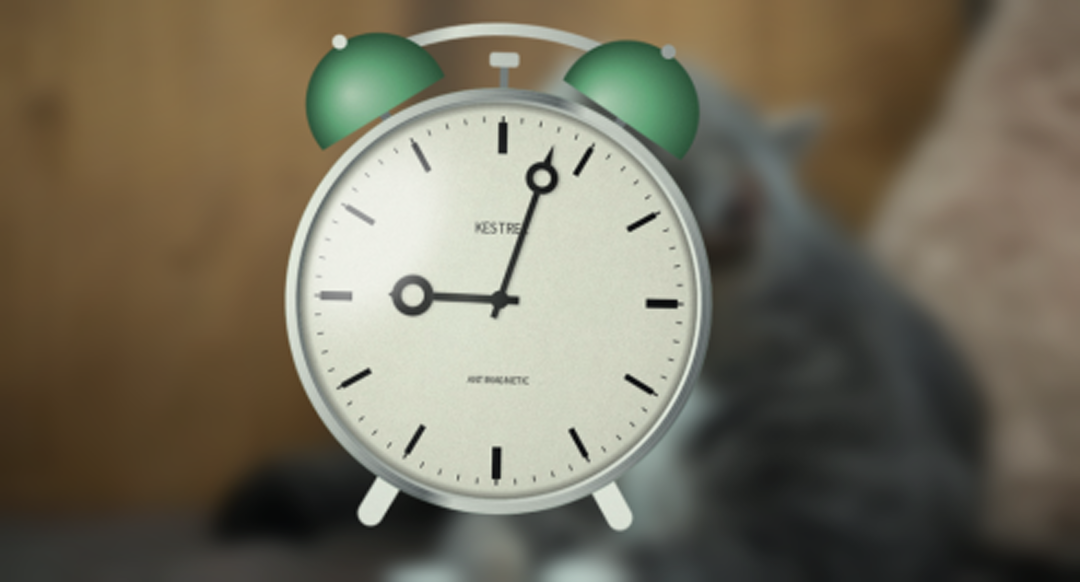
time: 9:03
